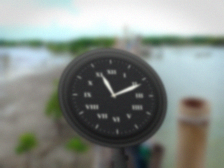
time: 11:11
